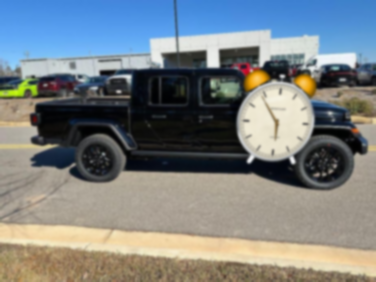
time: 5:54
